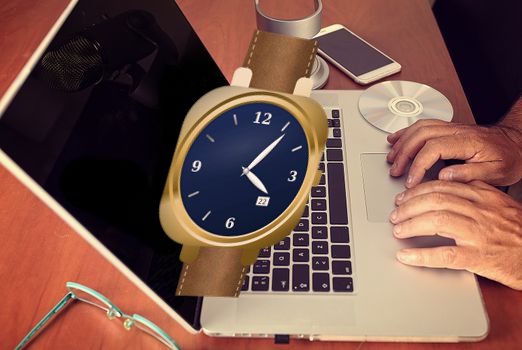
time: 4:06
